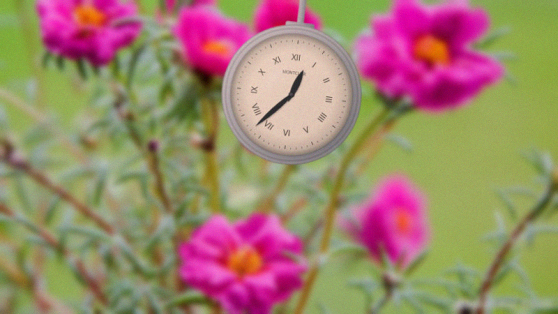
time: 12:37
